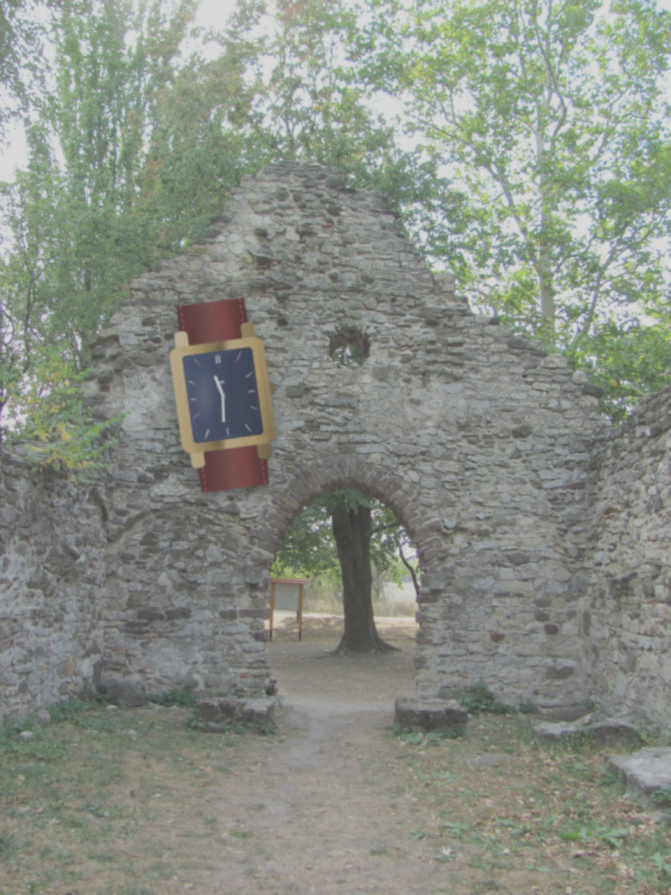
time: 11:31
